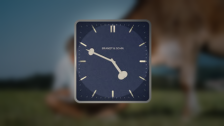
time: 4:49
